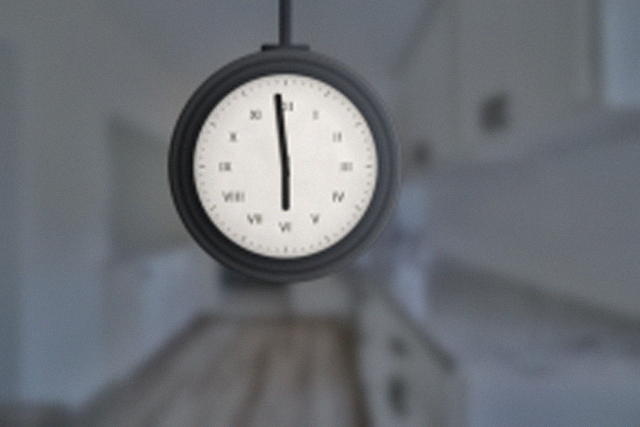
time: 5:59
